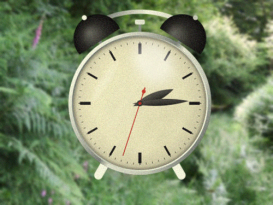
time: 2:14:33
